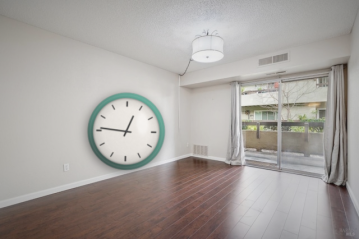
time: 12:46
